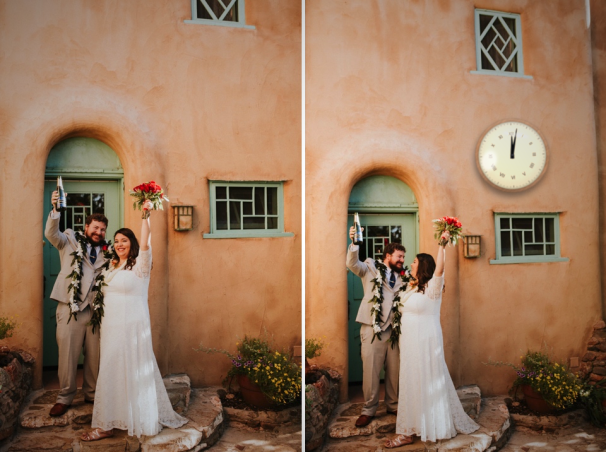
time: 12:02
